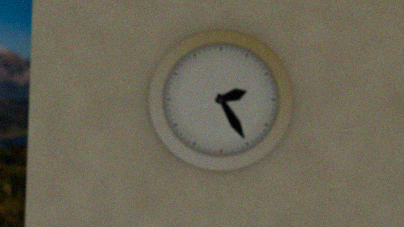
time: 2:25
